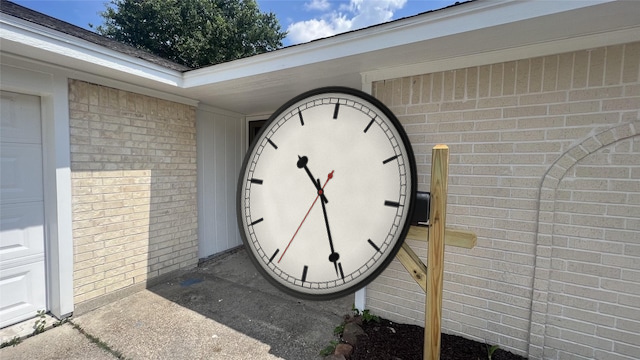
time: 10:25:34
